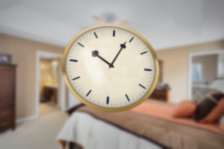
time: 10:04
